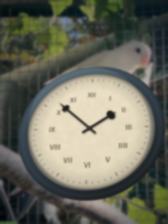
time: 1:52
